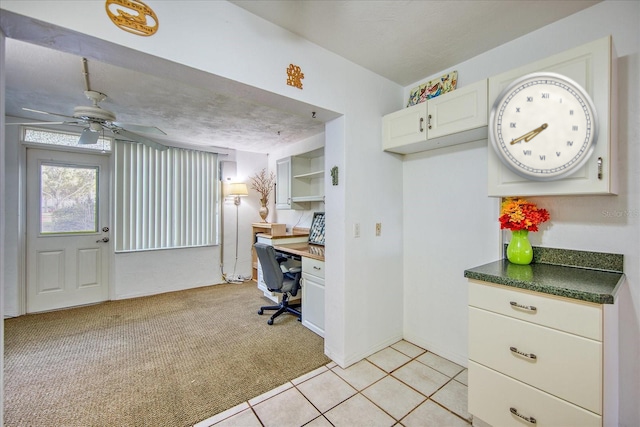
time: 7:40
